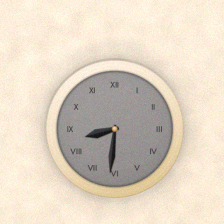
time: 8:31
